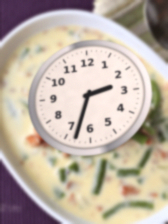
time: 2:33
